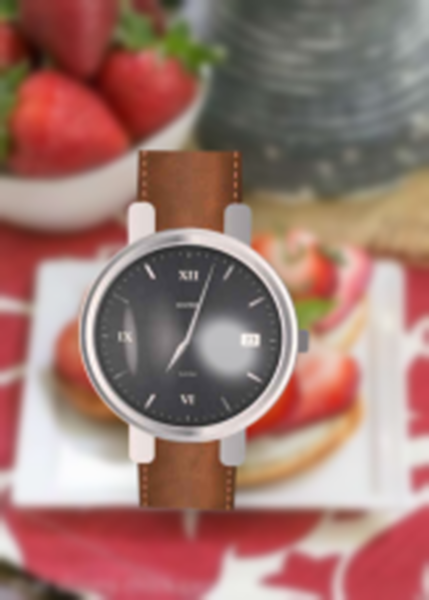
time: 7:03
